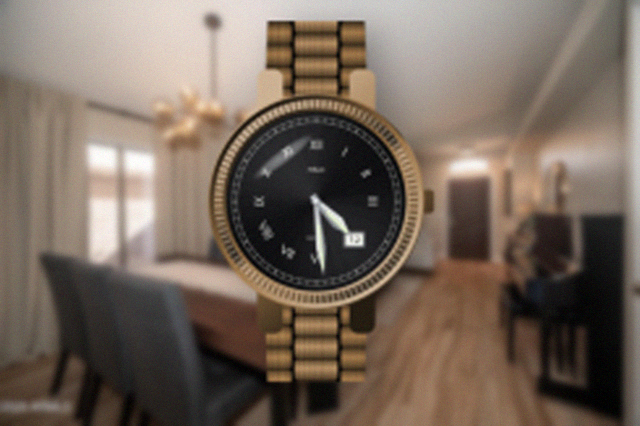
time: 4:29
